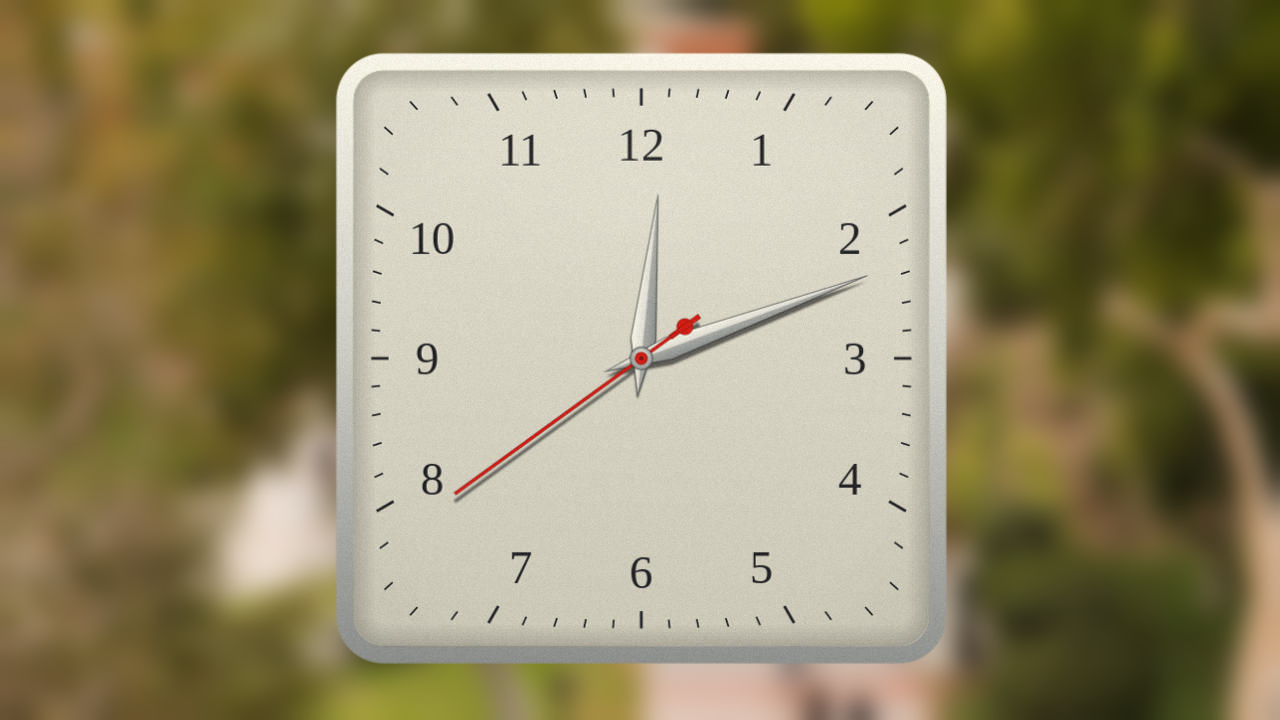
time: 12:11:39
